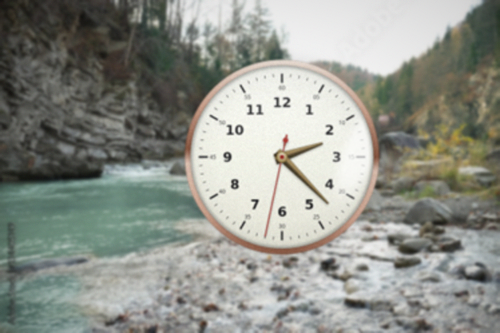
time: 2:22:32
